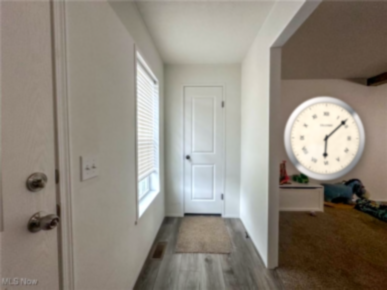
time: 6:08
